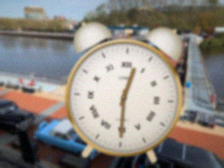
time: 12:30
